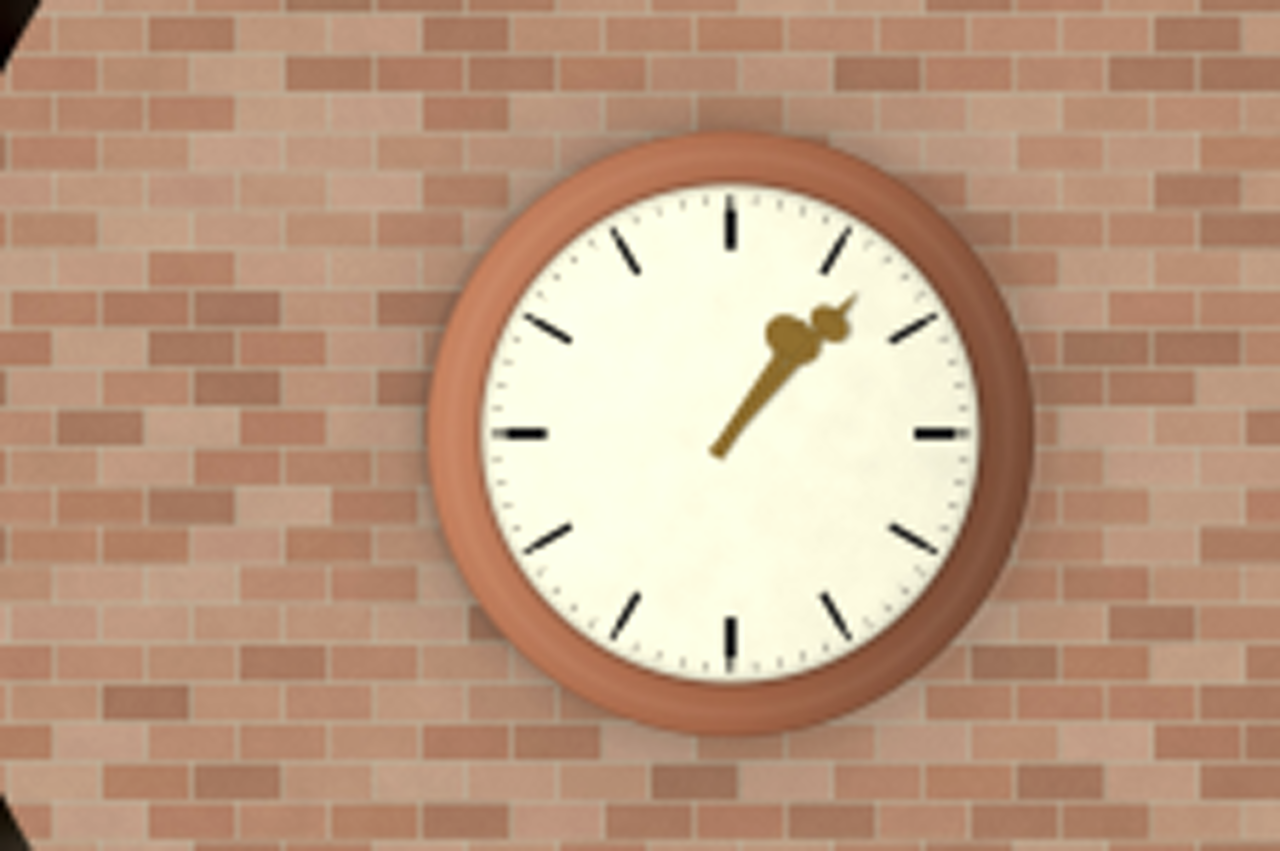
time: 1:07
